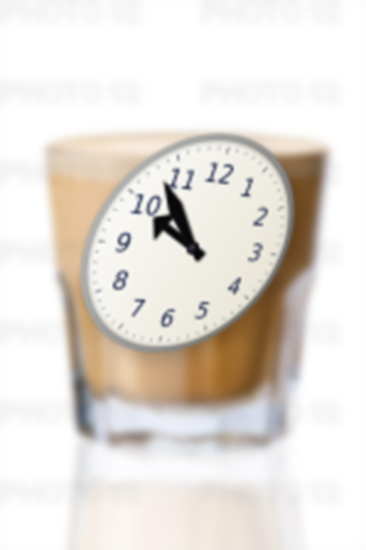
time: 9:53
